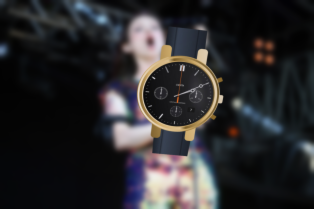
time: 2:10
